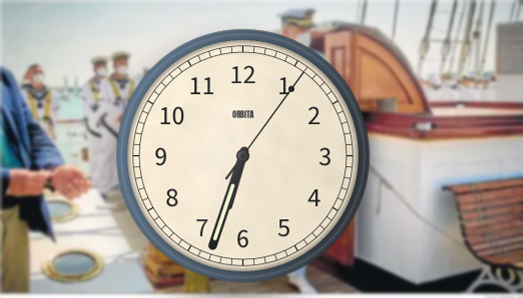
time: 6:33:06
